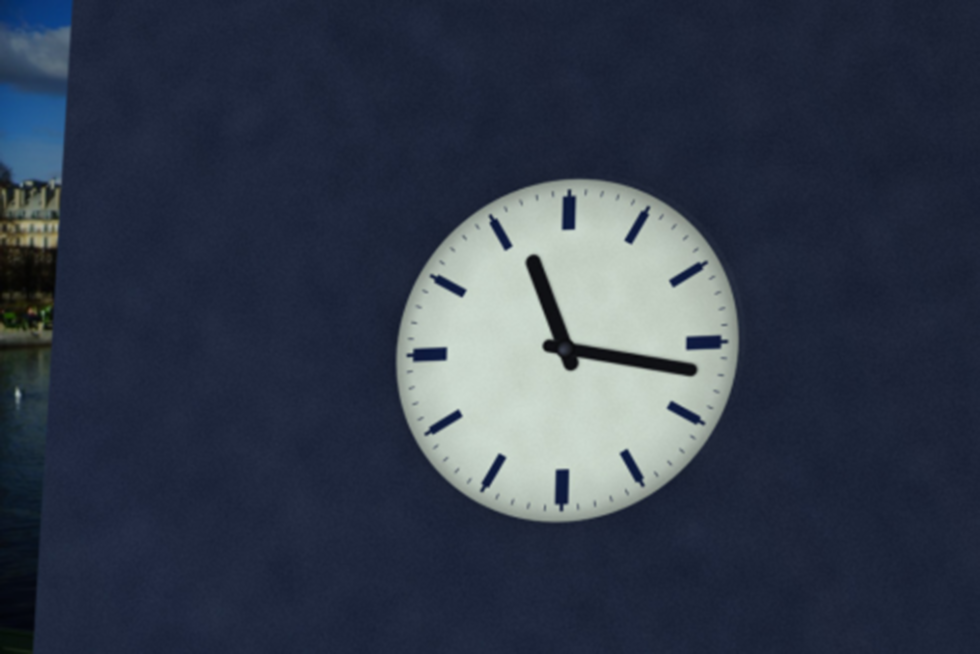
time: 11:17
